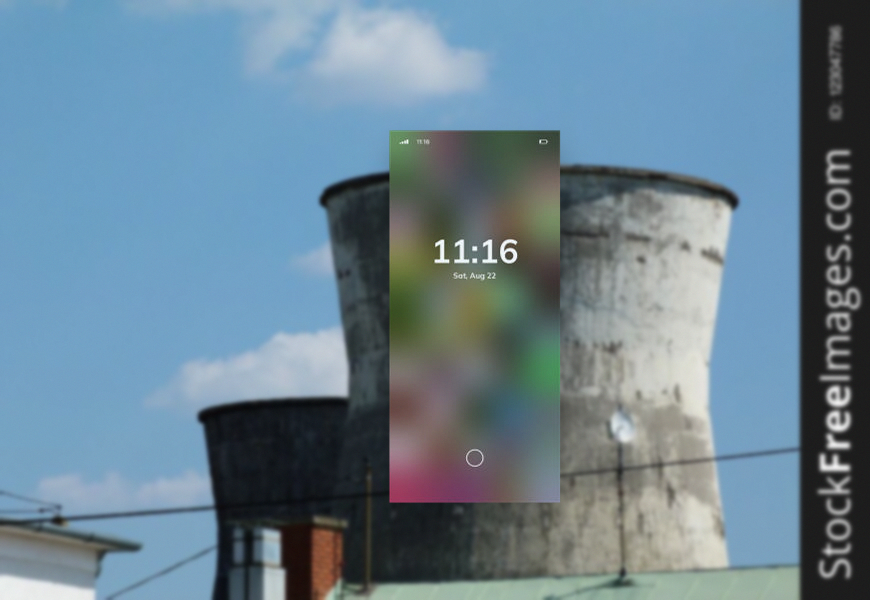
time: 11:16
